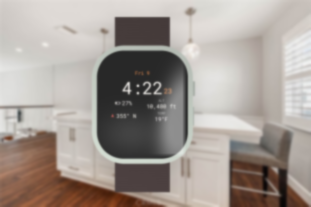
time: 4:22
